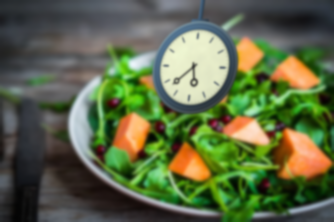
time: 5:38
